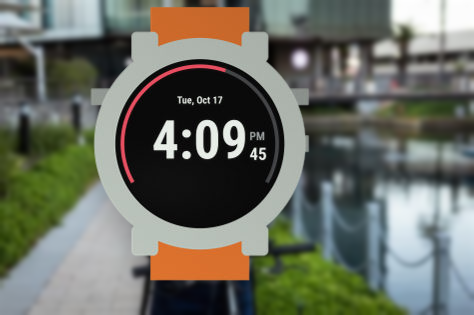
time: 4:09:45
